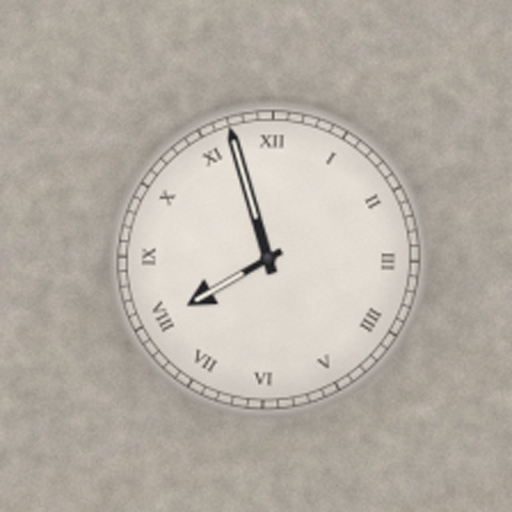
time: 7:57
